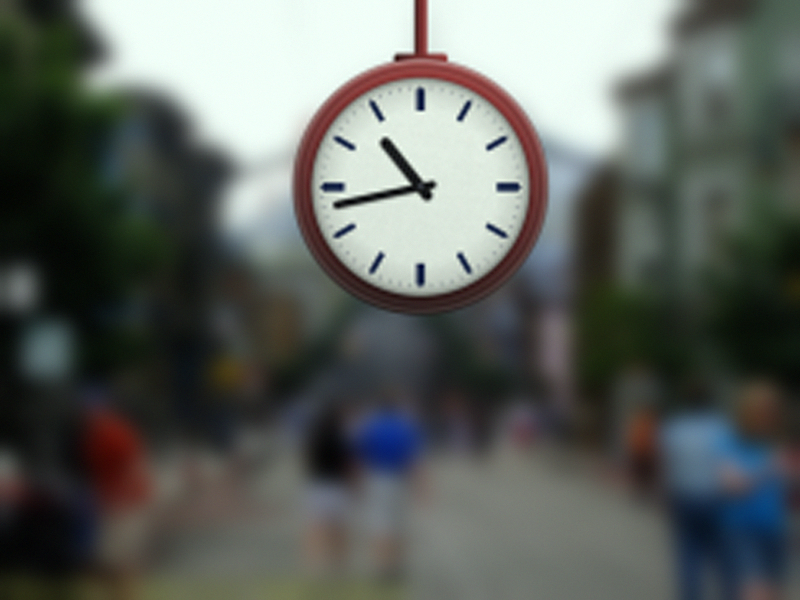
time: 10:43
